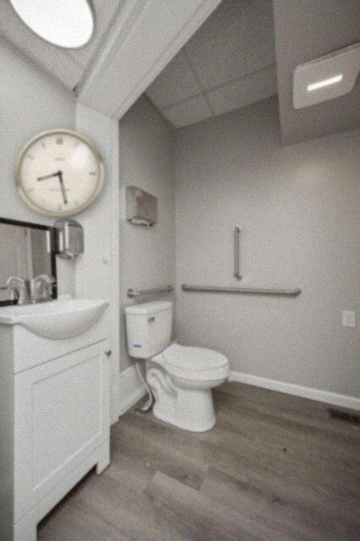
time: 8:28
